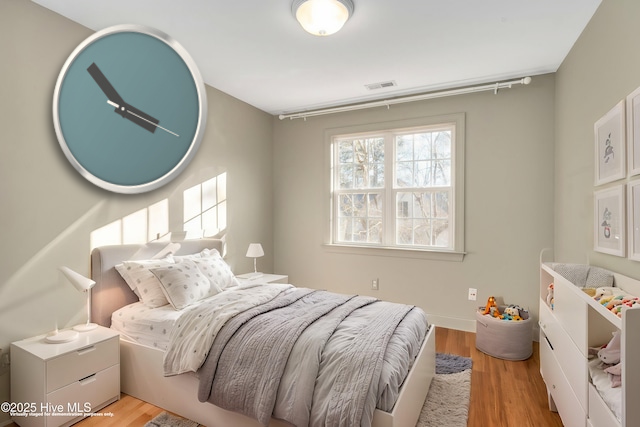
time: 3:53:19
